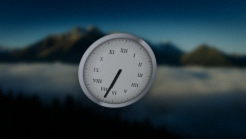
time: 6:33
